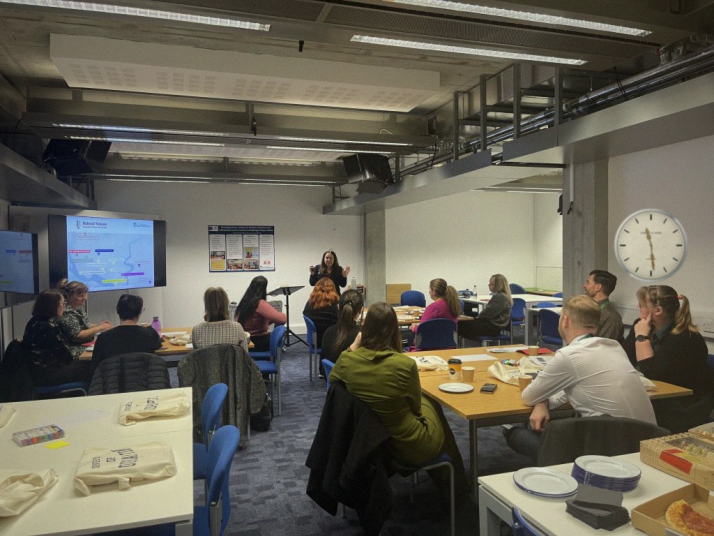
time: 11:29
